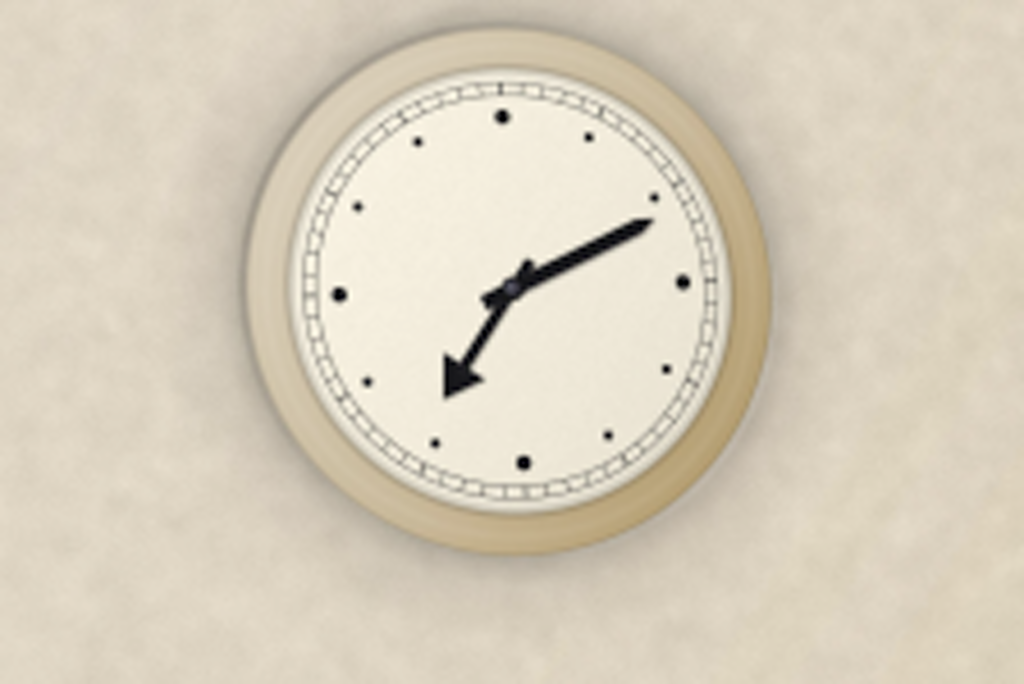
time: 7:11
